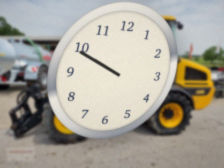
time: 9:49
